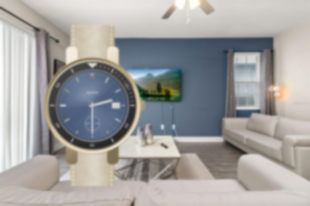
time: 2:30
